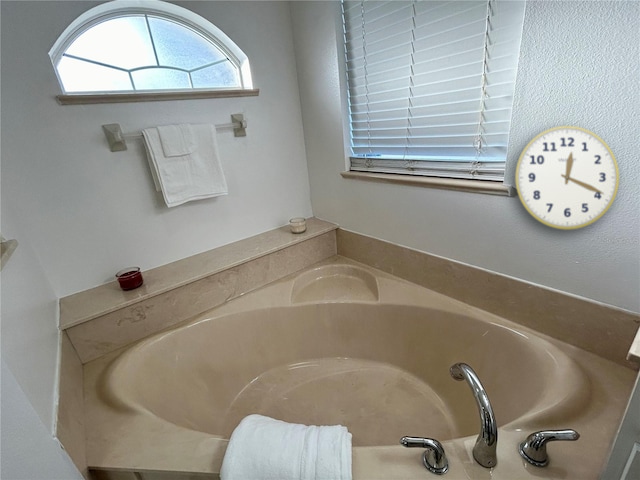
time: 12:19
